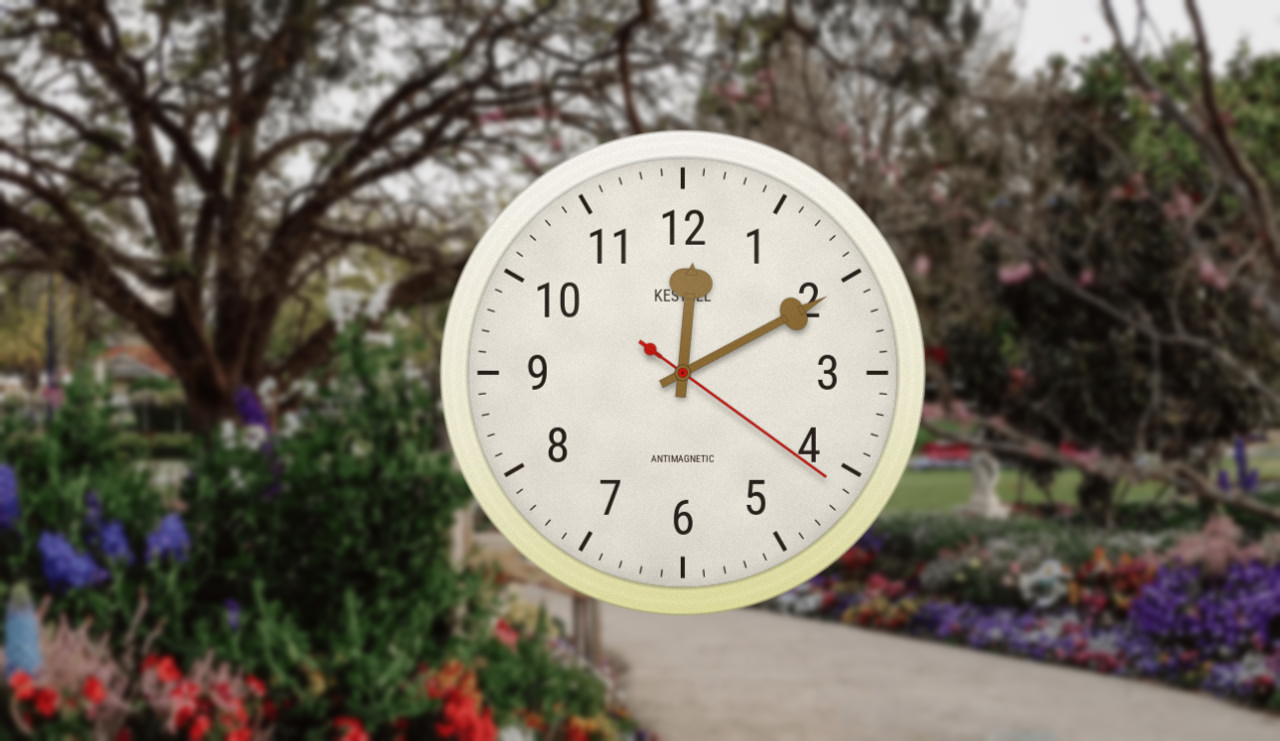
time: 12:10:21
